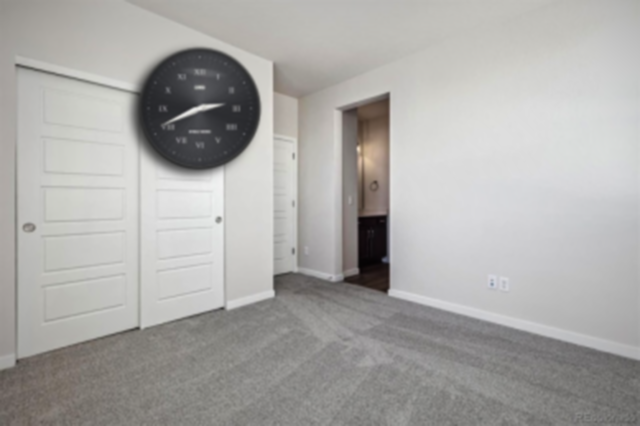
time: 2:41
